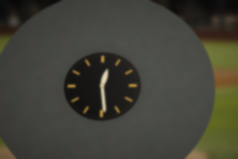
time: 12:29
